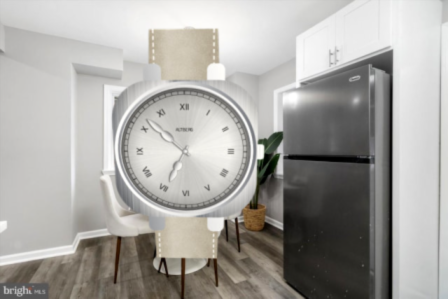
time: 6:52
